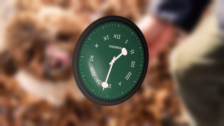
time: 1:32
